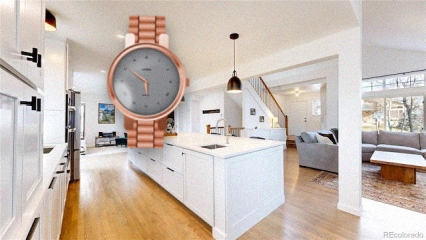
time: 5:51
